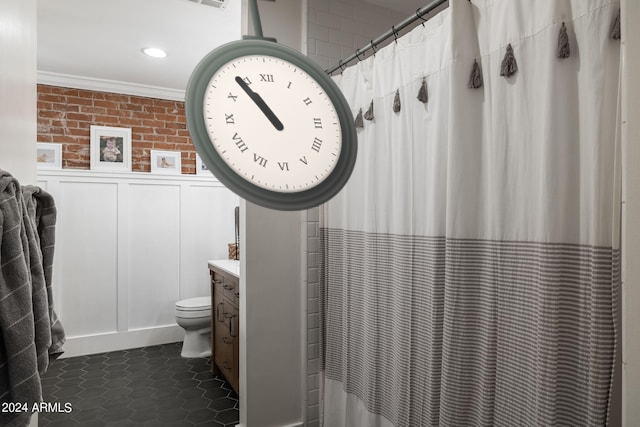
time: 10:54
